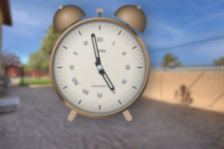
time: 4:58
